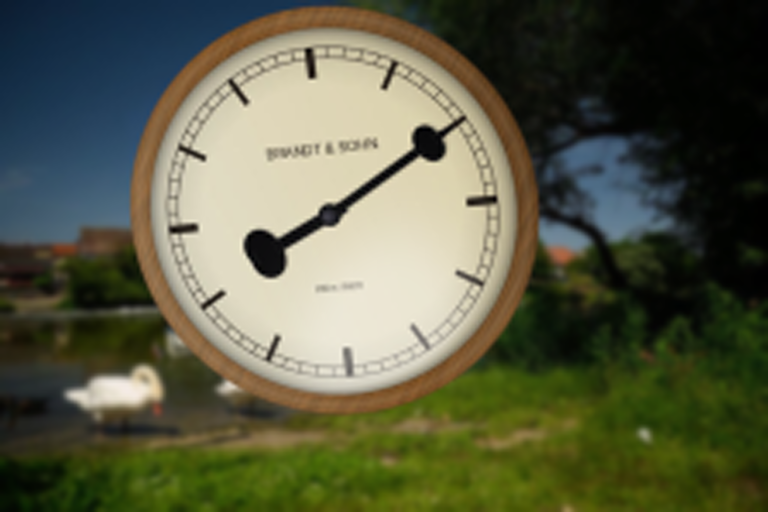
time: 8:10
